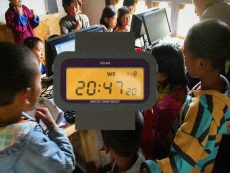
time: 20:47:20
